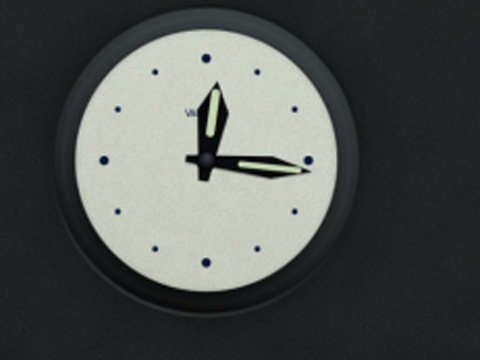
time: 12:16
